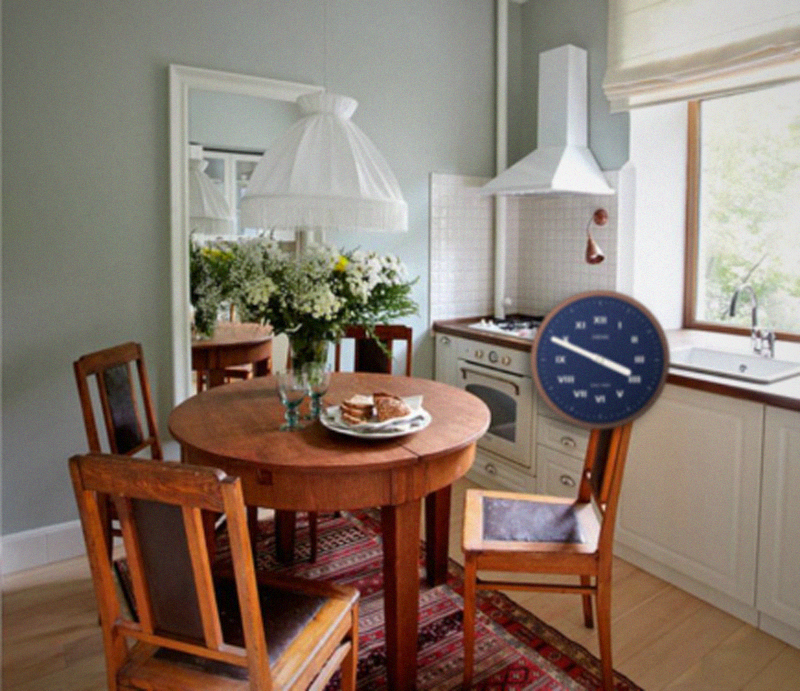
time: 3:49
